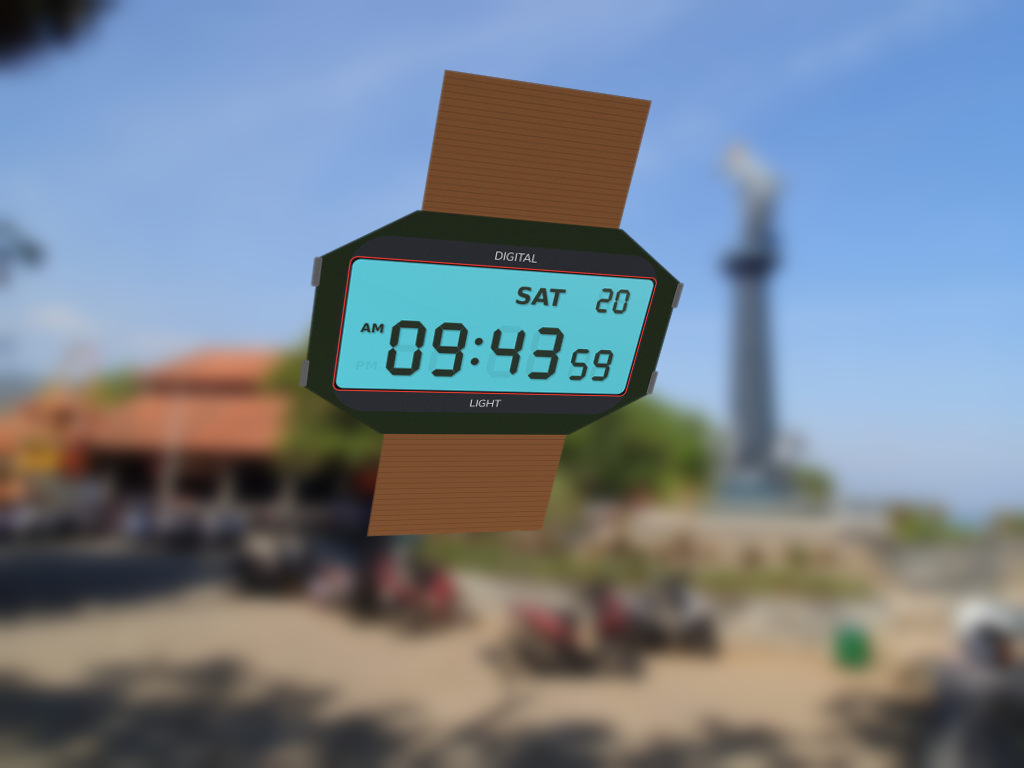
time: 9:43:59
